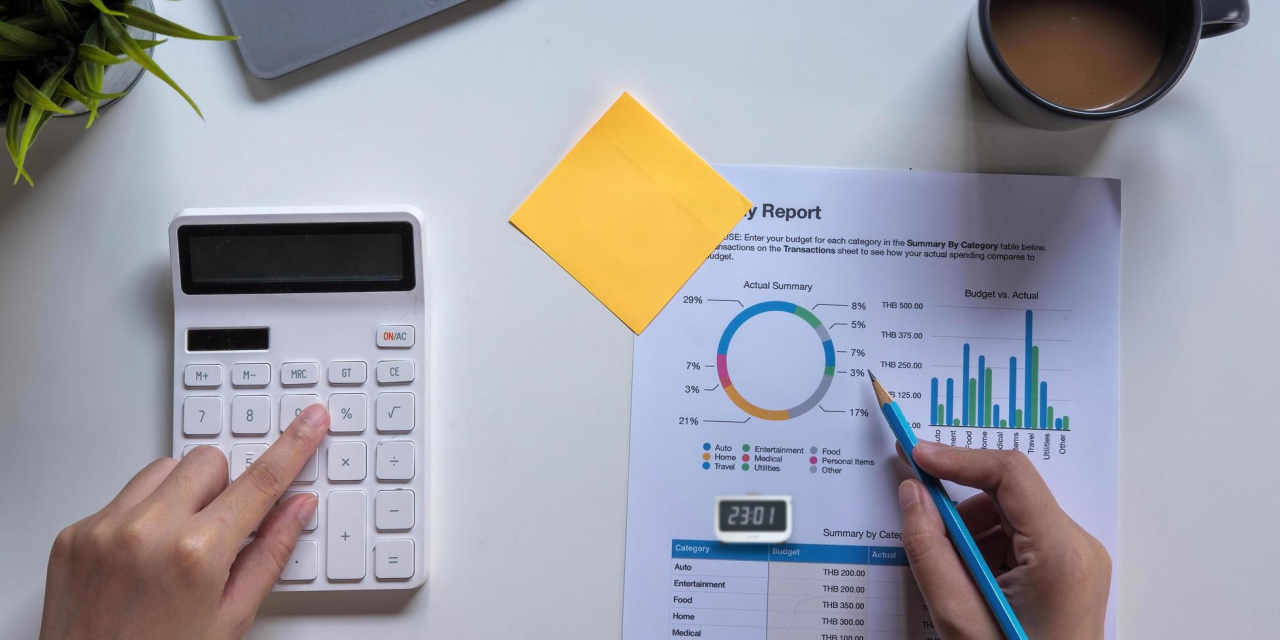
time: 23:01
